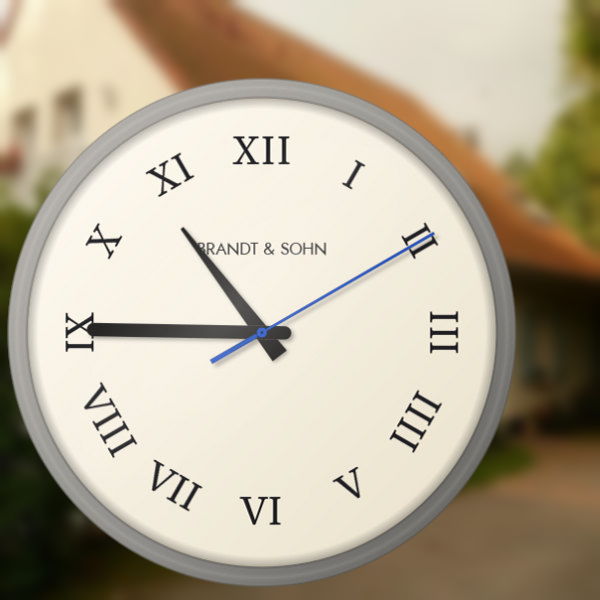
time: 10:45:10
